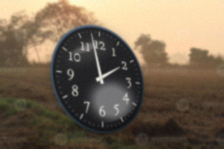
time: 1:58
